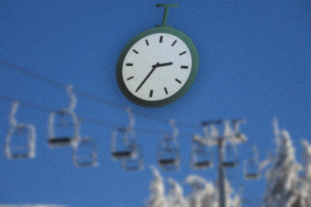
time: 2:35
